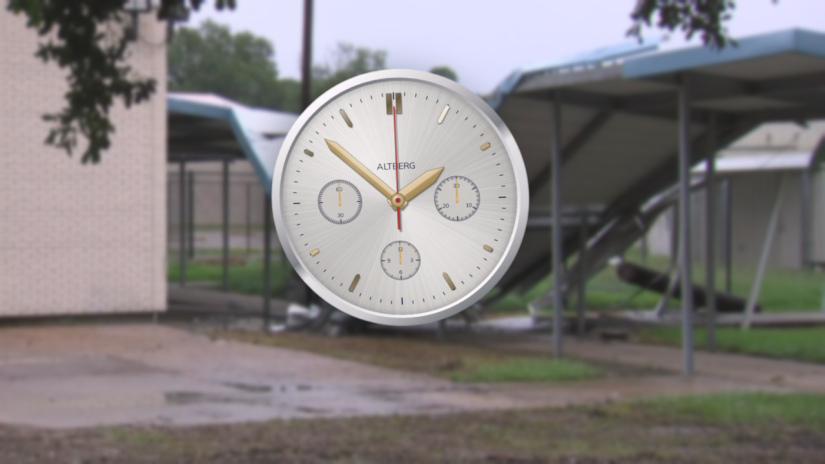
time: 1:52
